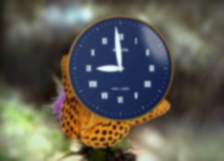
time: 8:59
